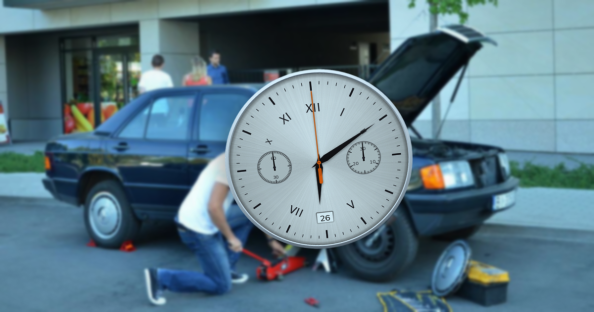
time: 6:10
